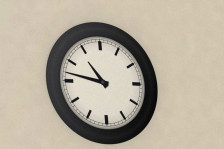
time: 10:47
